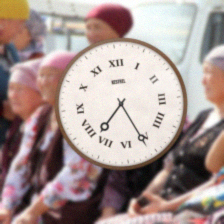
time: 7:26
